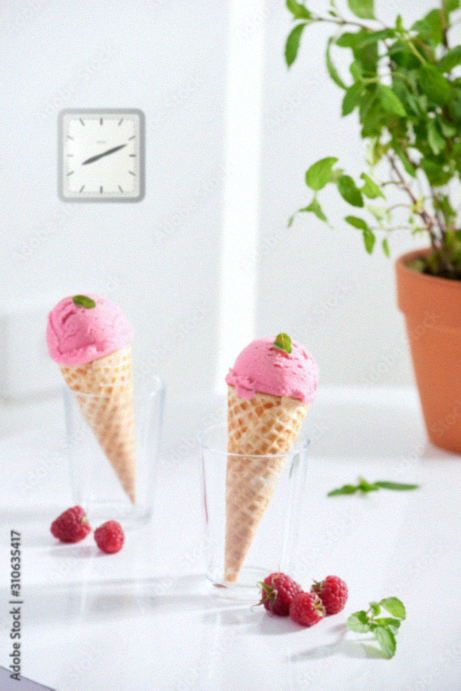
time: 8:11
